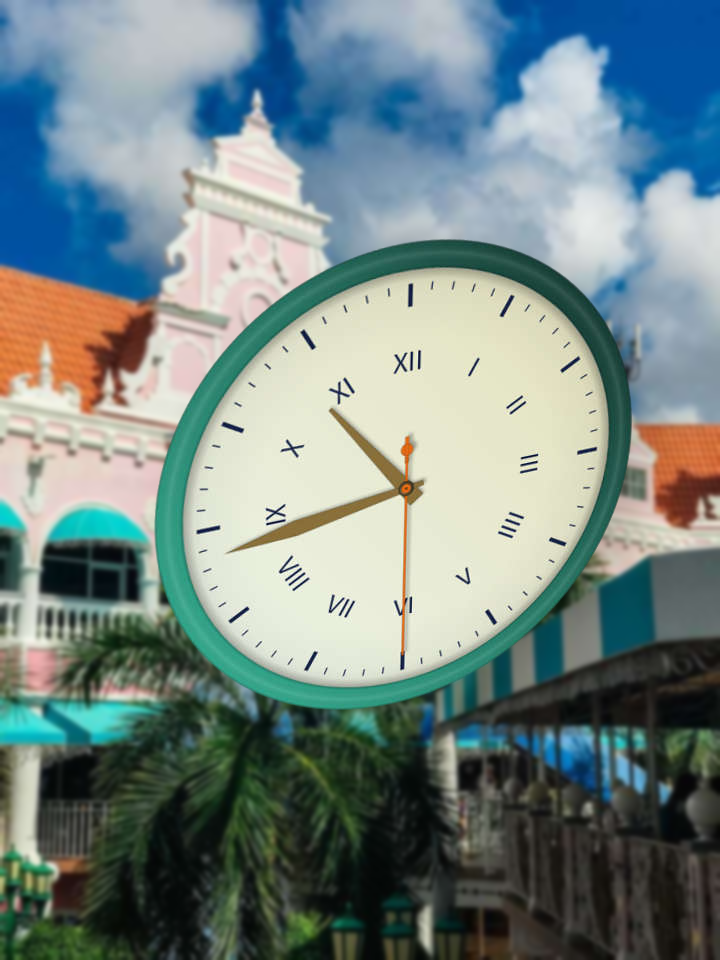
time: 10:43:30
